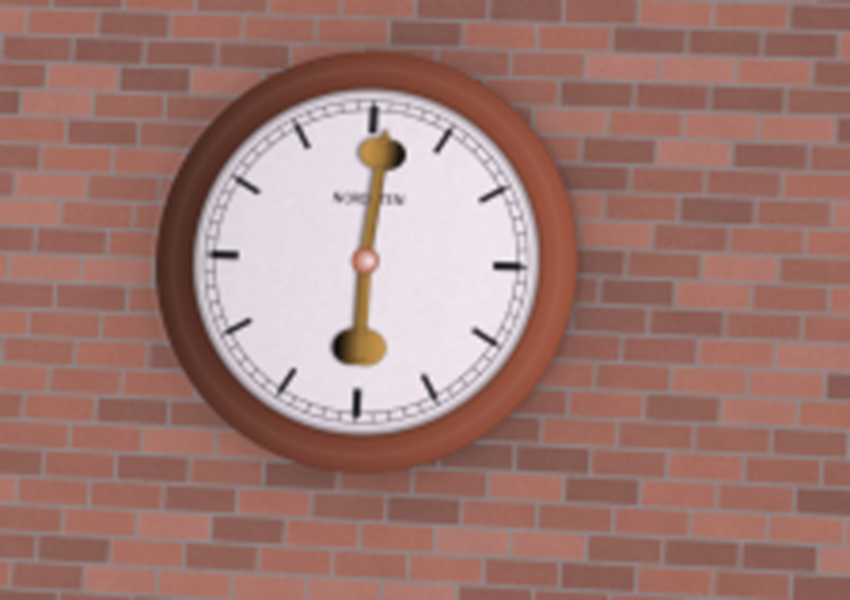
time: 6:01
